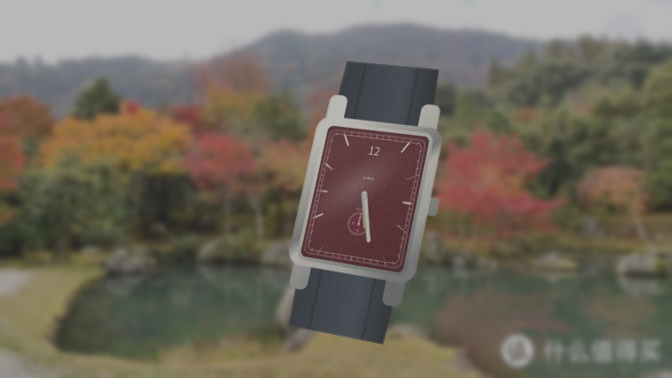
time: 5:27
